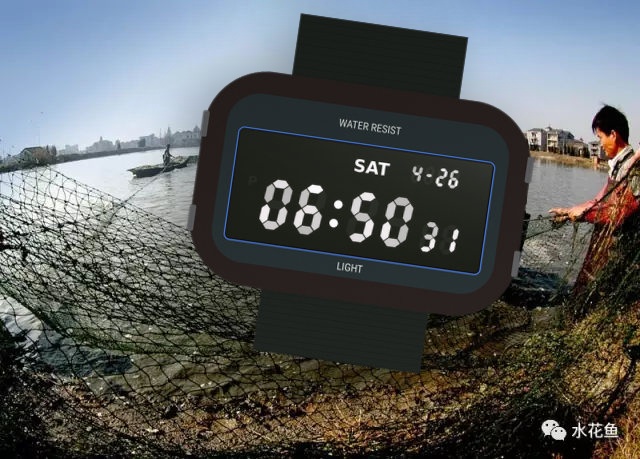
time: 6:50:31
